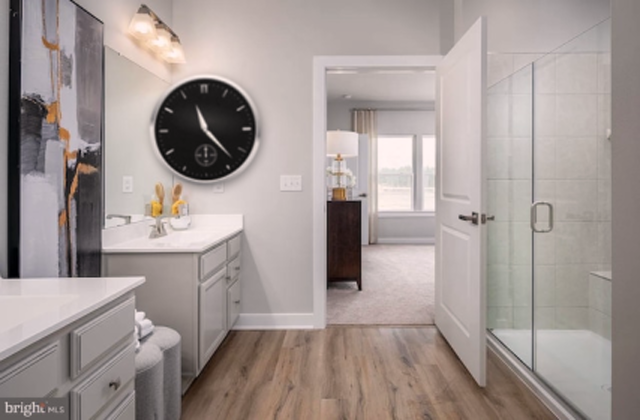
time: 11:23
